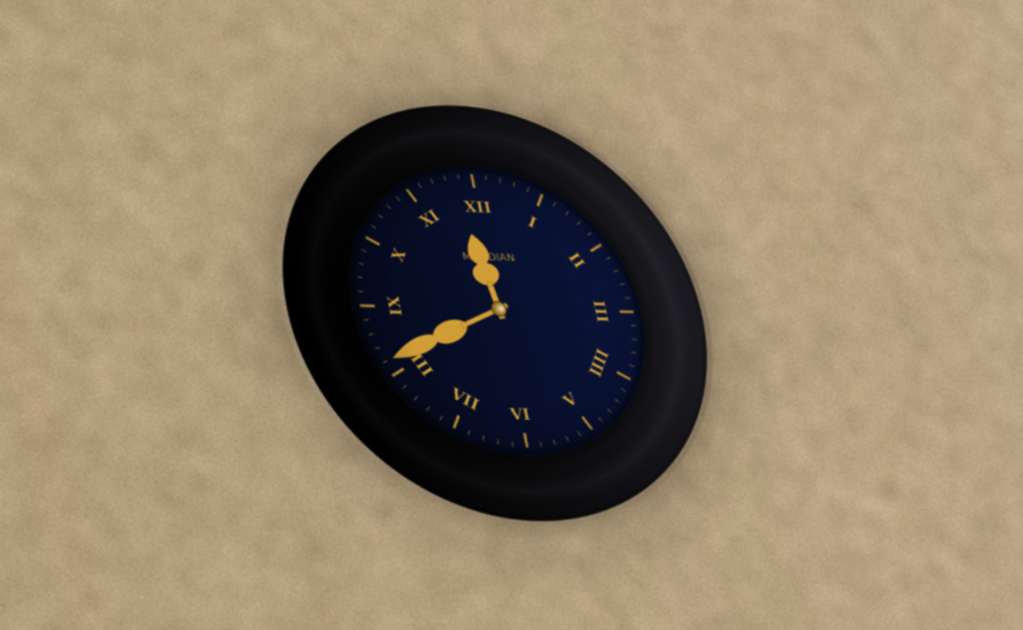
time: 11:41
